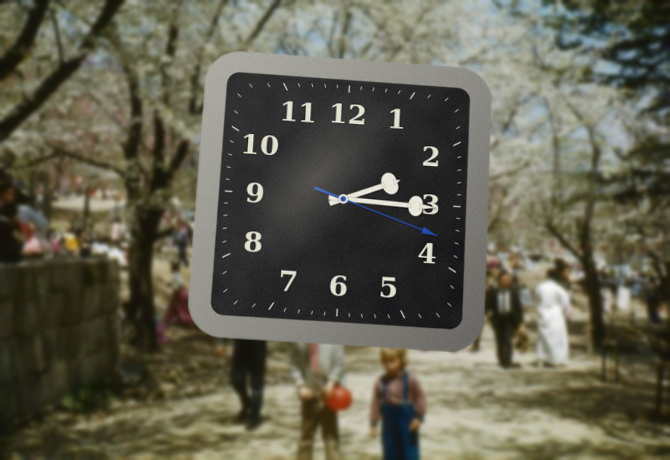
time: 2:15:18
